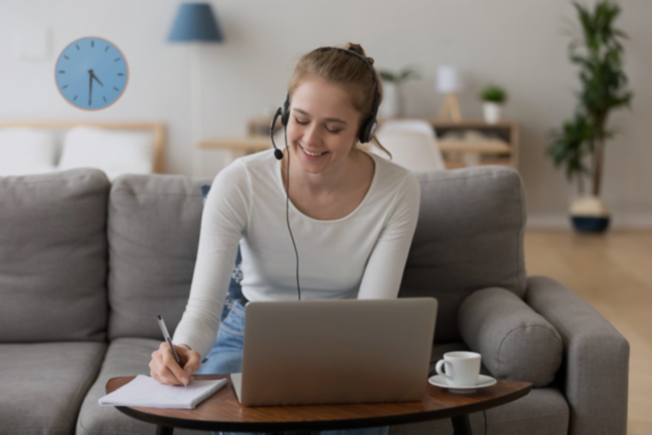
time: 4:30
